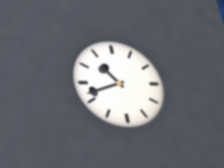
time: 10:42
